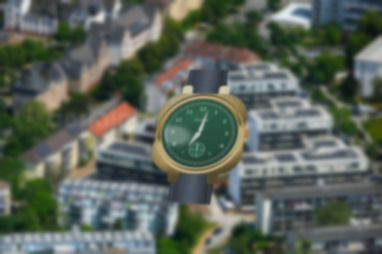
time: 7:02
